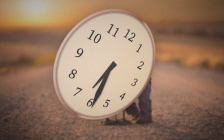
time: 6:29
